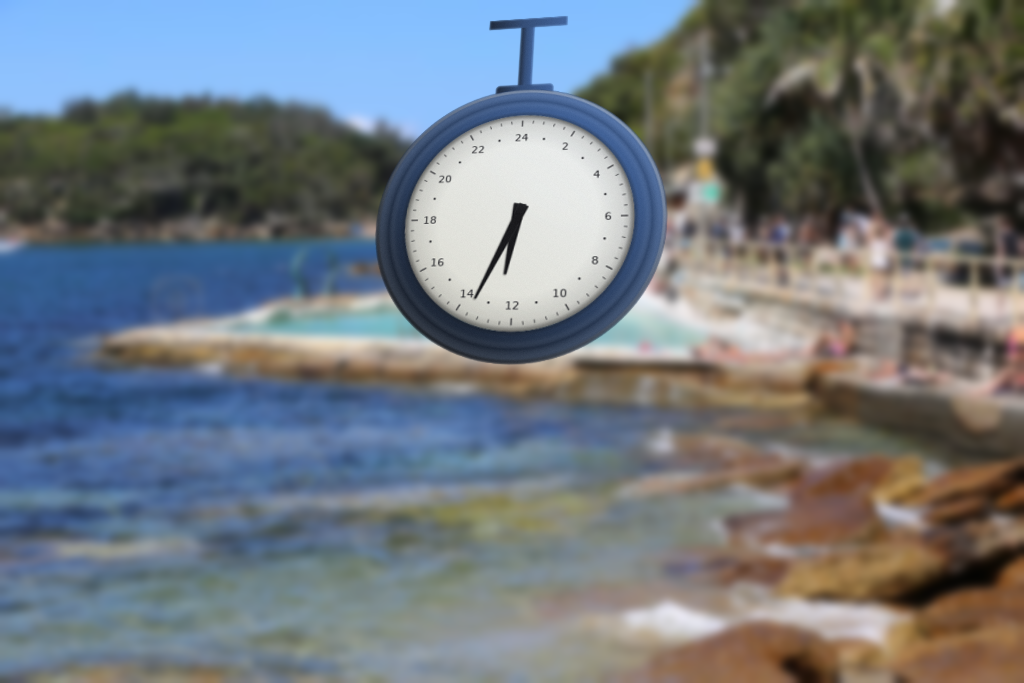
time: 12:34
